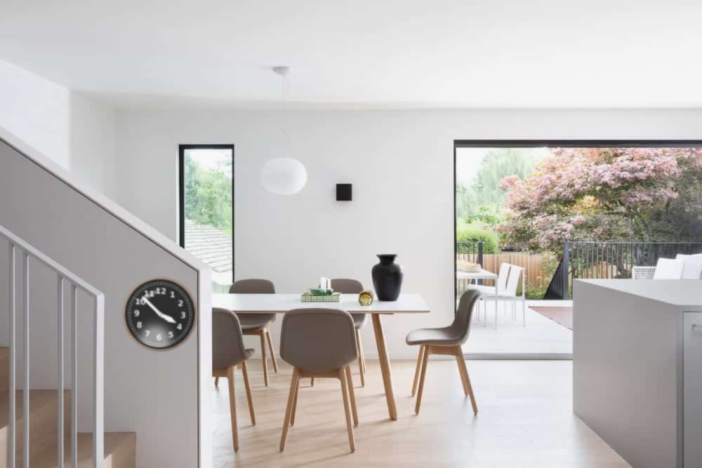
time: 3:52
